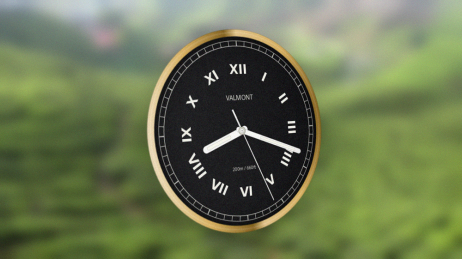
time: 8:18:26
